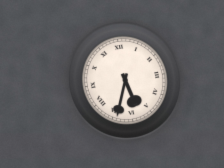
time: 5:34
